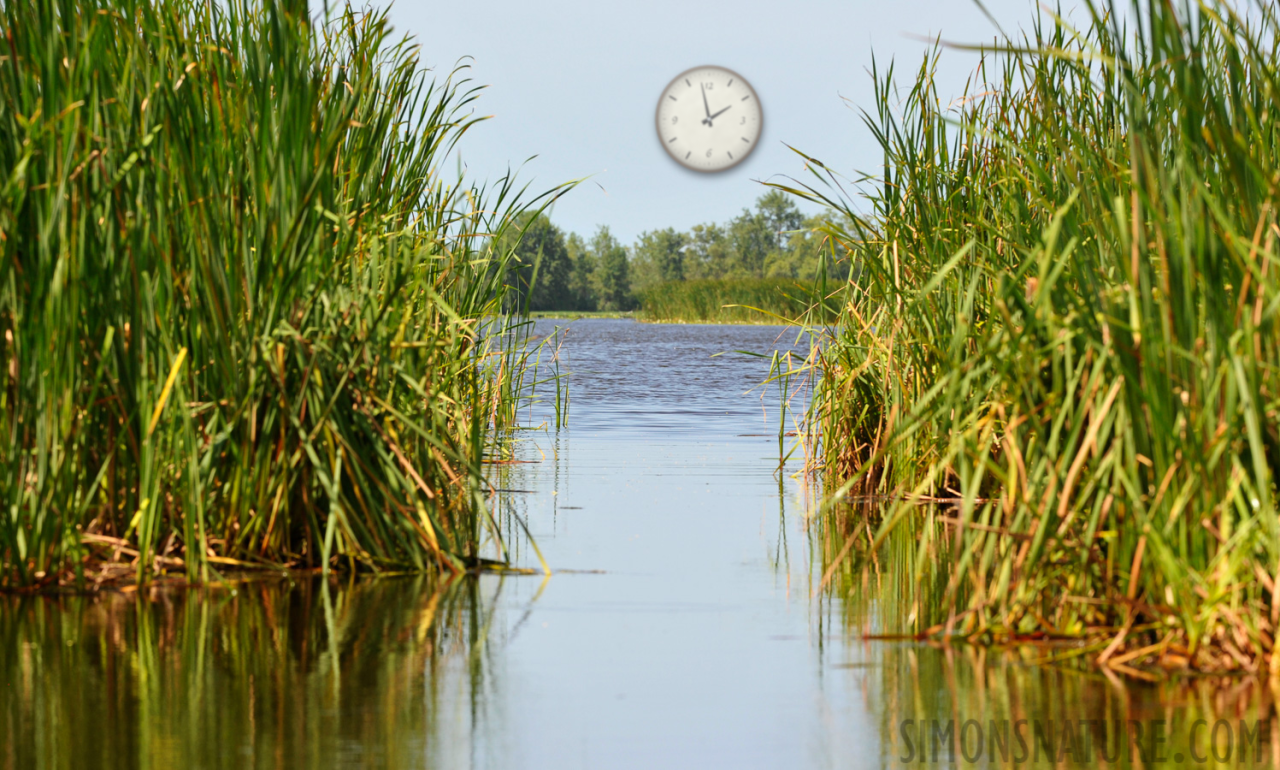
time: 1:58
